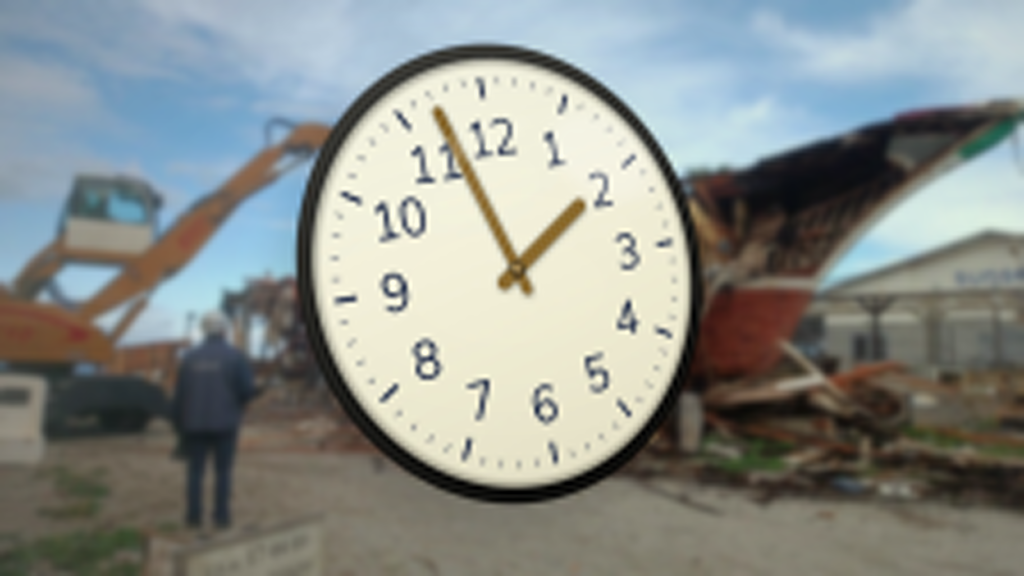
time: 1:57
